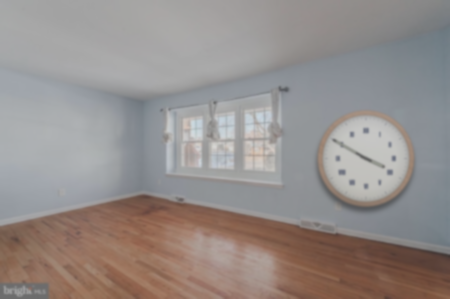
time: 3:50
